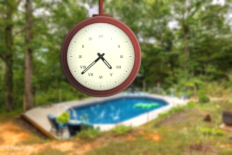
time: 4:38
